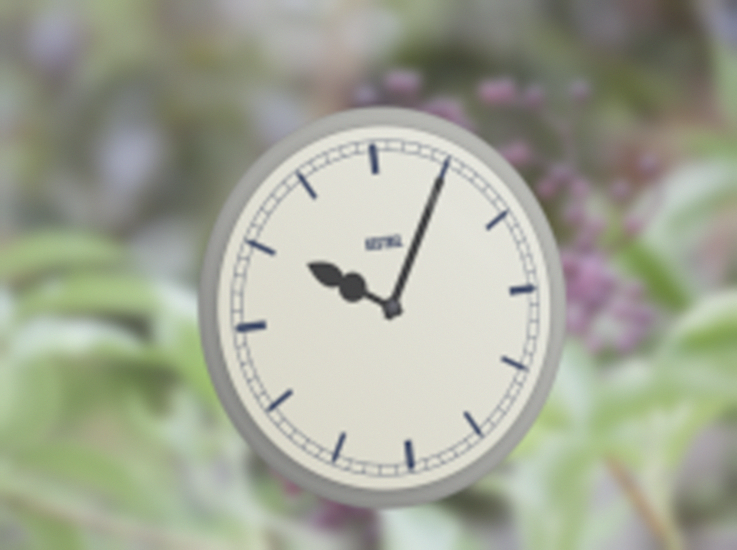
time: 10:05
